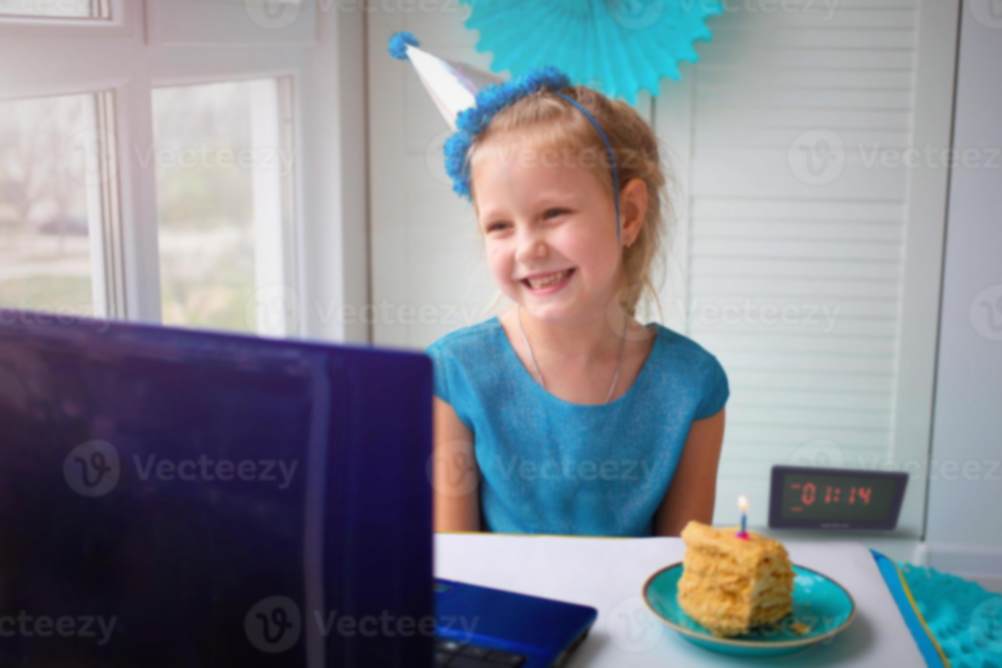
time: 1:14
